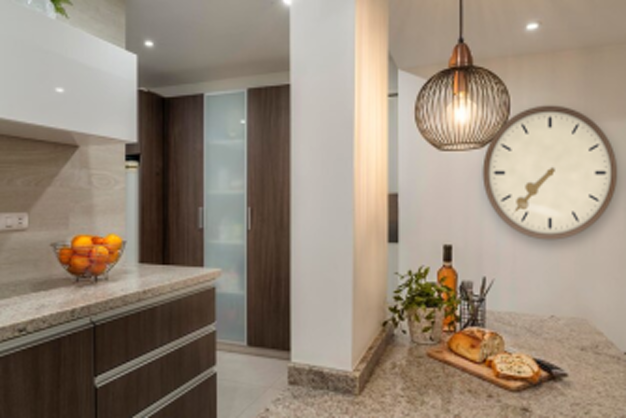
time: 7:37
